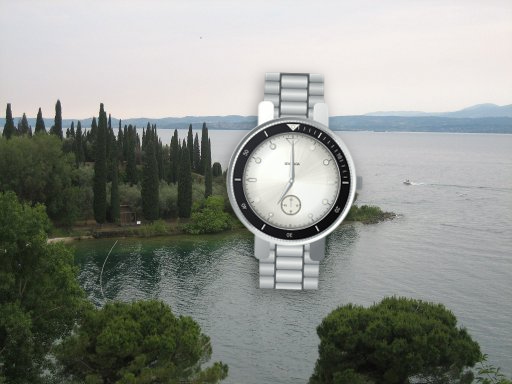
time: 7:00
